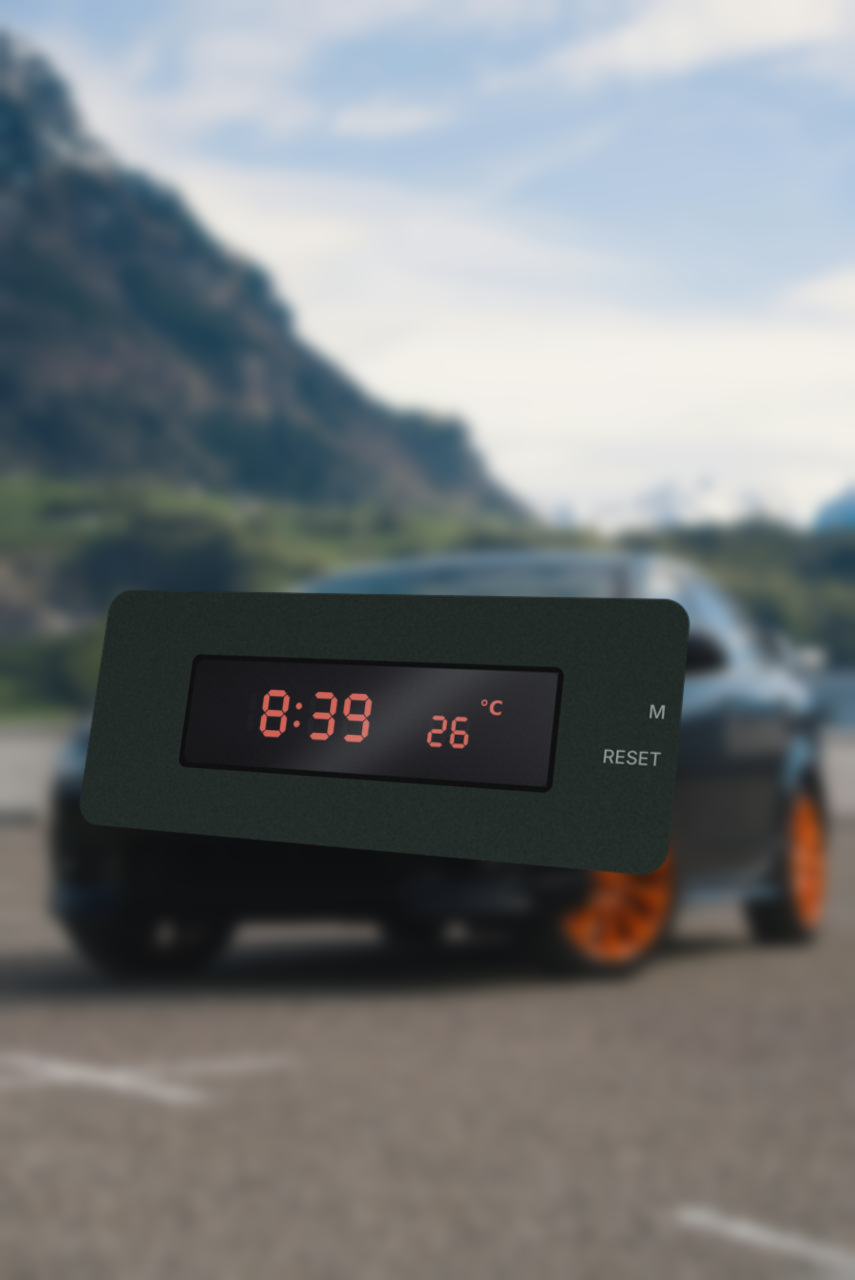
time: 8:39
